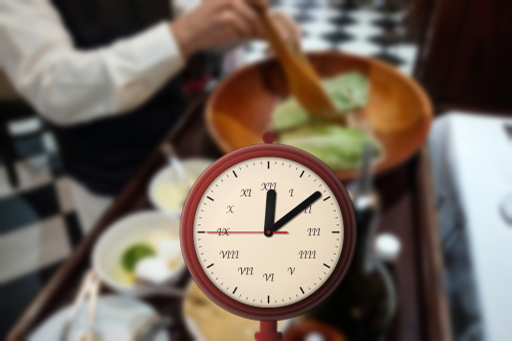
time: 12:08:45
